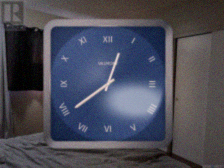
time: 12:39
